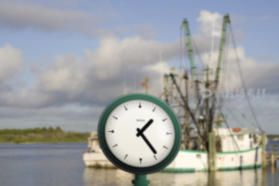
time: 1:24
